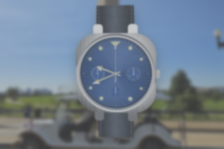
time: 9:41
